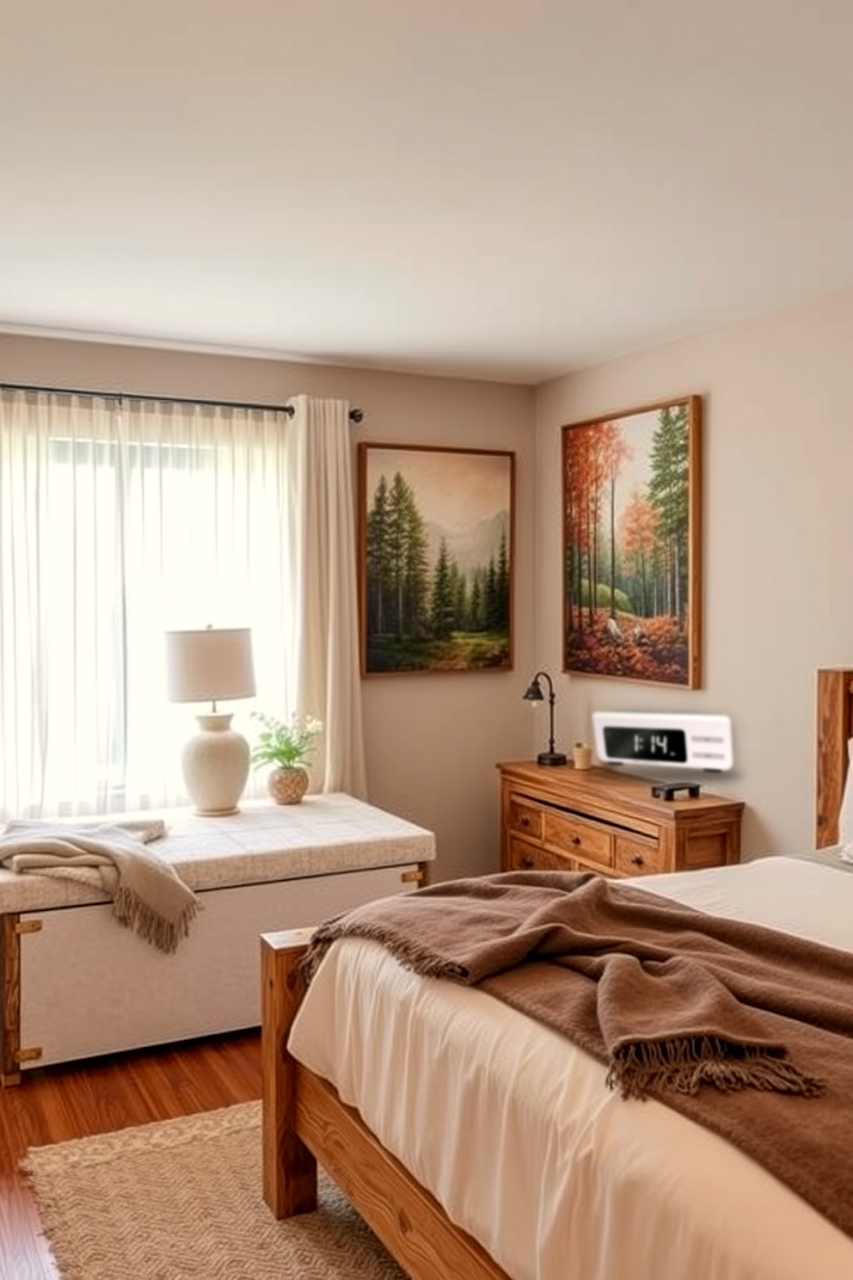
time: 1:14
